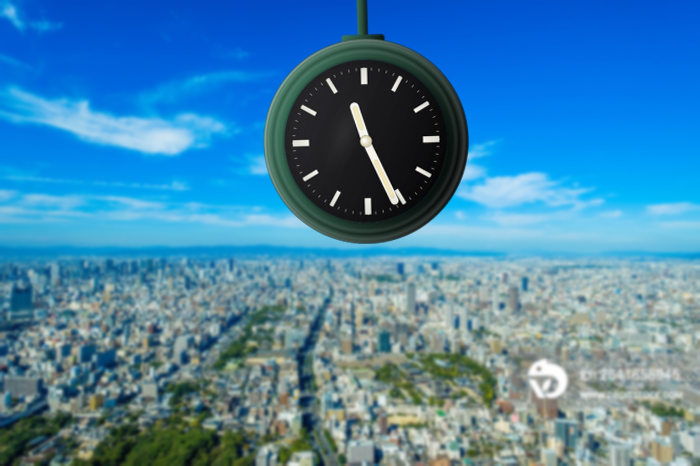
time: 11:26
